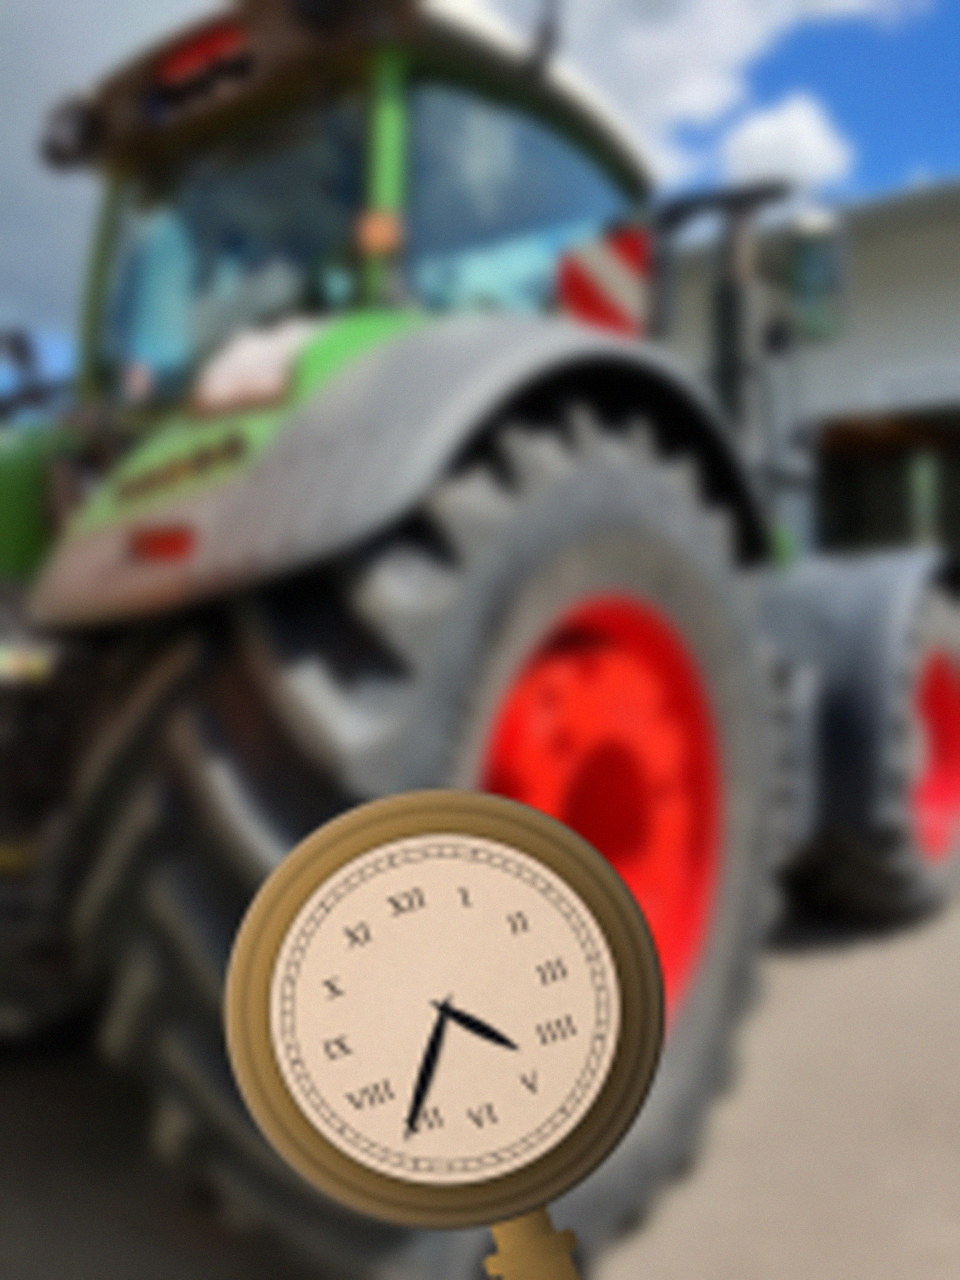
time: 4:36
